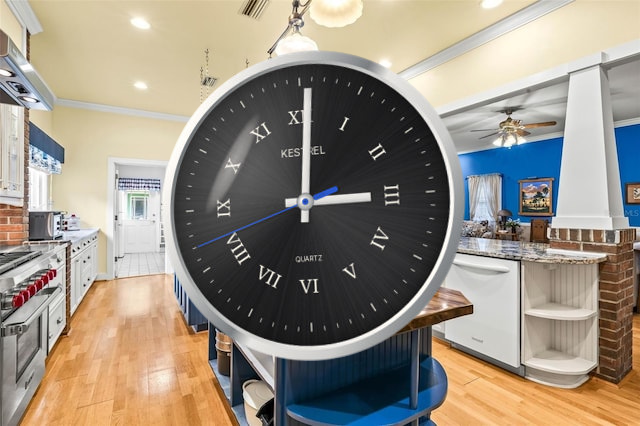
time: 3:00:42
